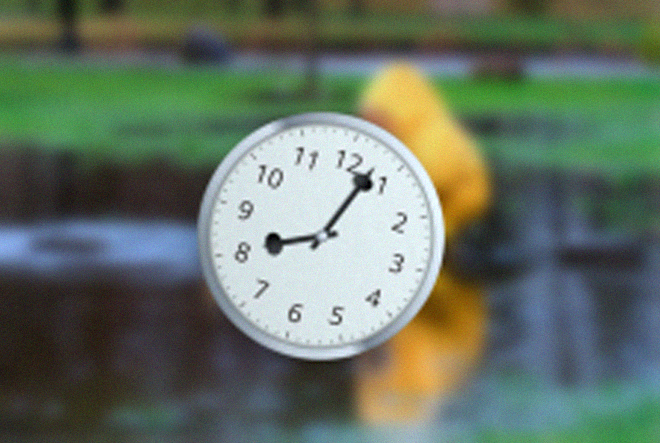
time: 8:03
